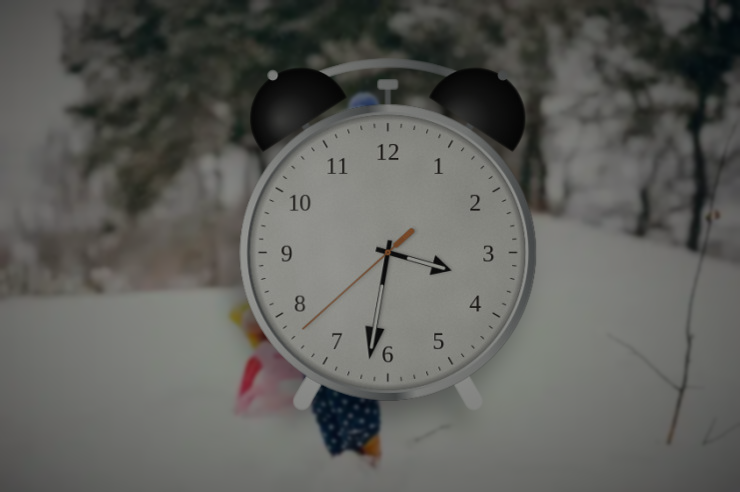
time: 3:31:38
